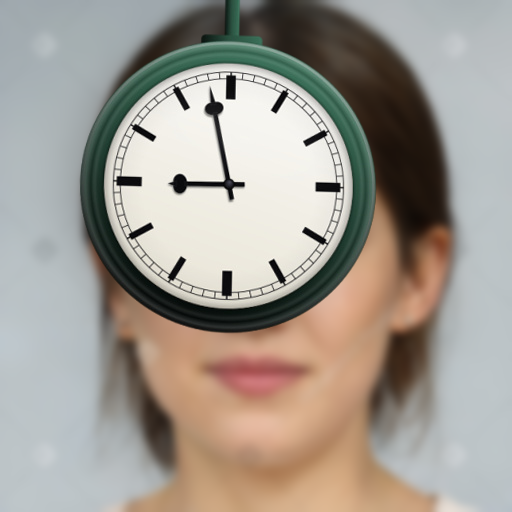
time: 8:58
